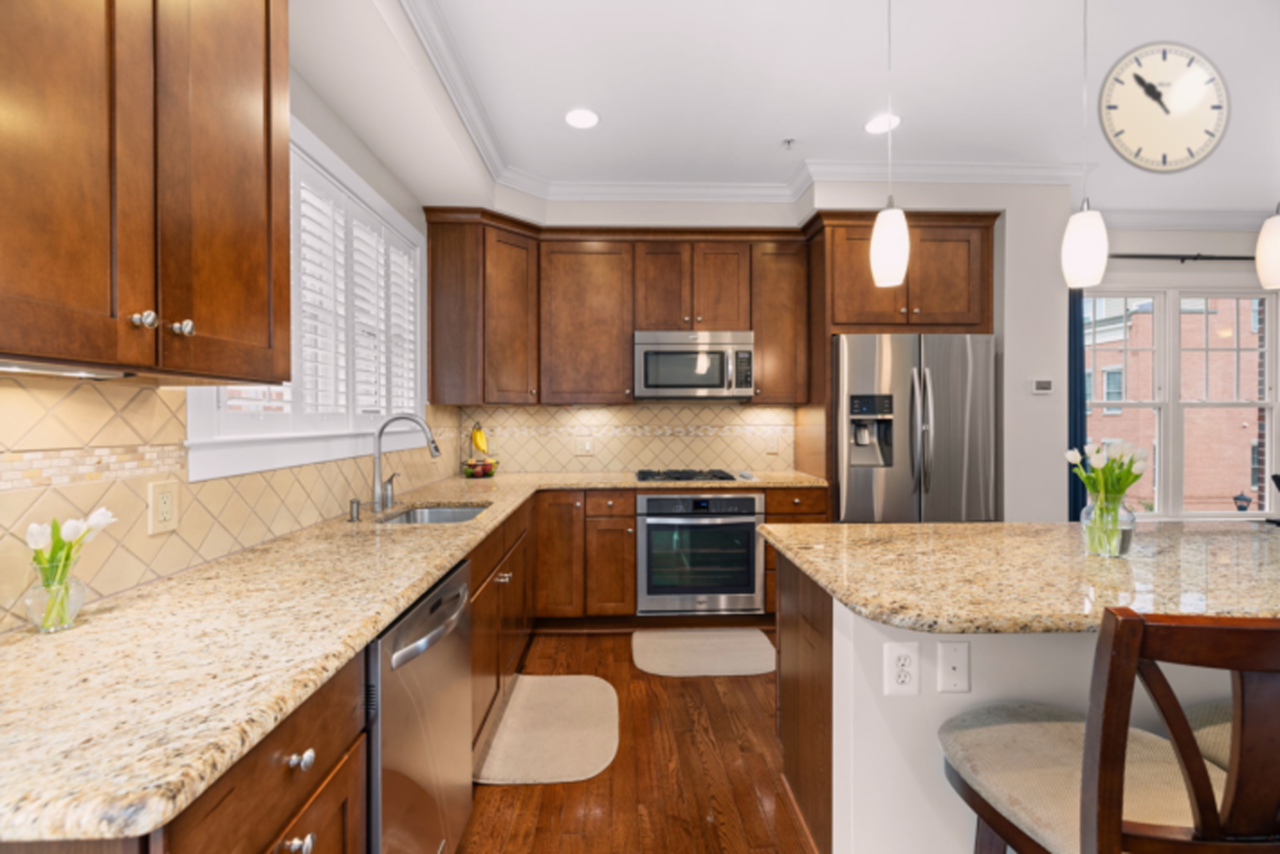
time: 10:53
